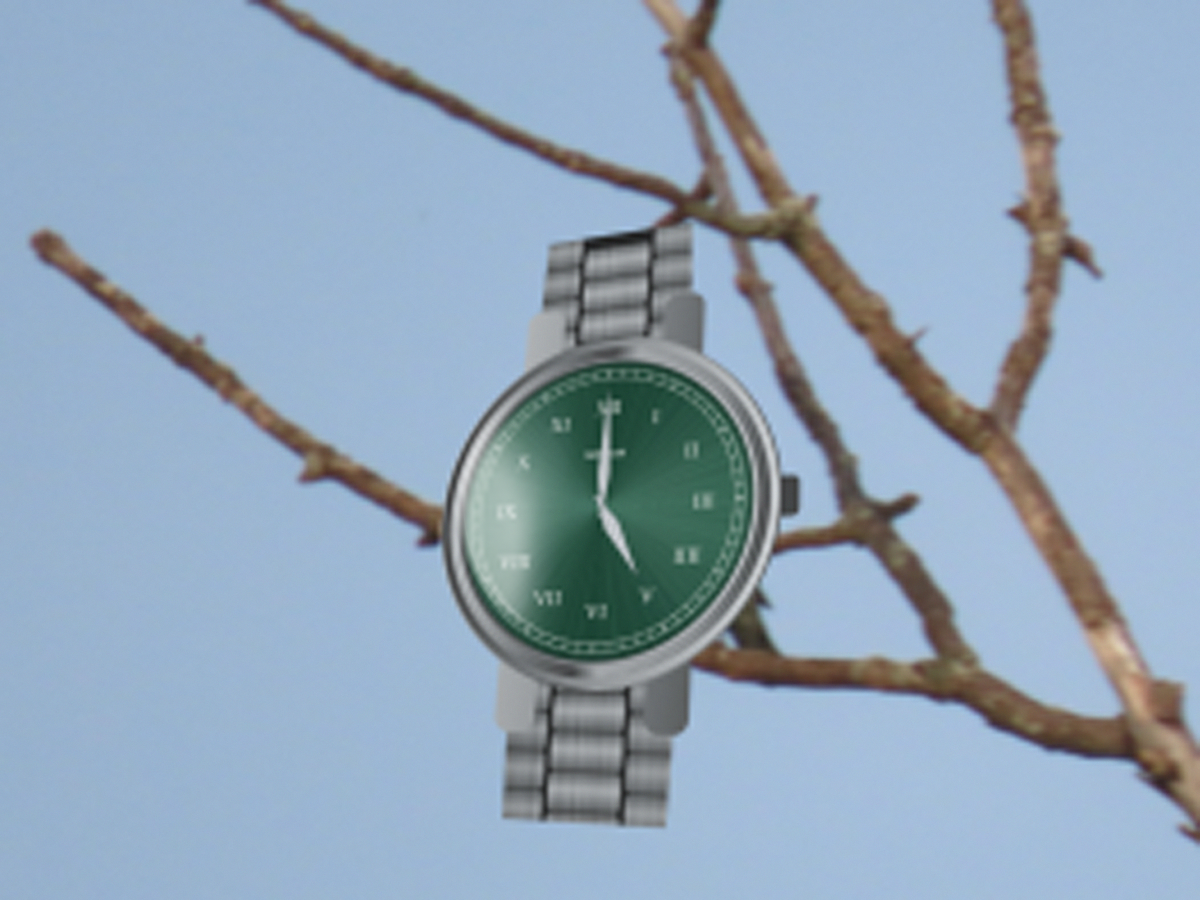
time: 5:00
